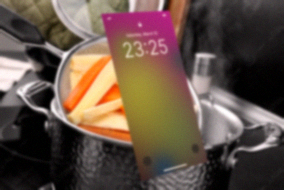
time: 23:25
